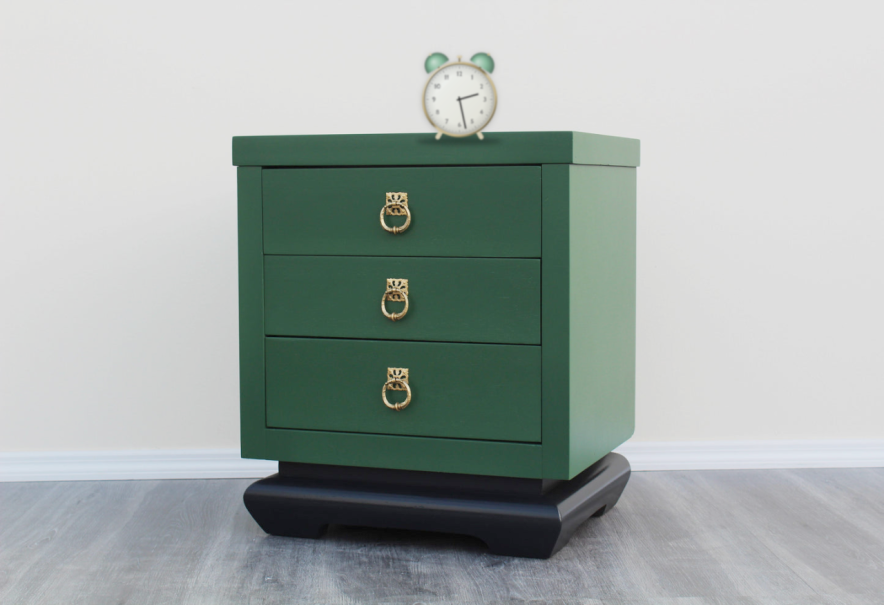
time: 2:28
